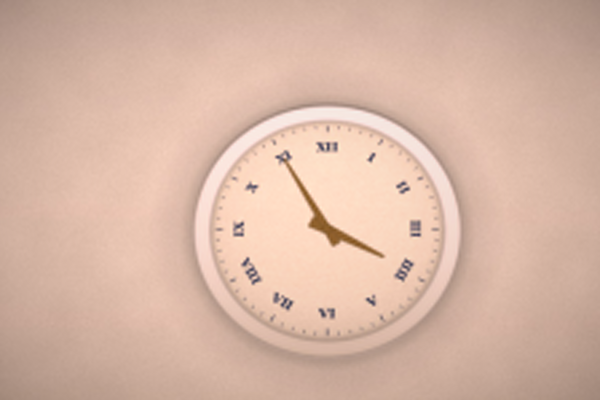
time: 3:55
